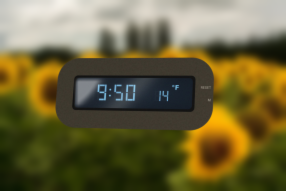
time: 9:50
